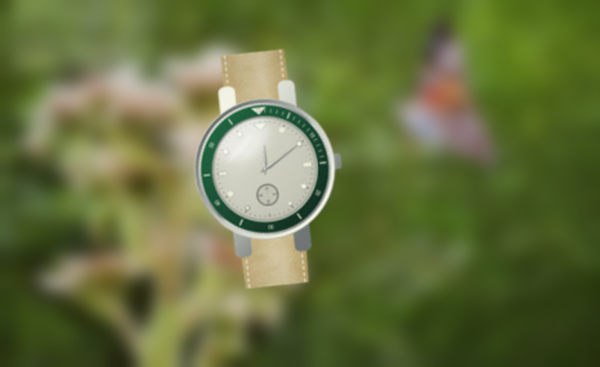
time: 12:10
